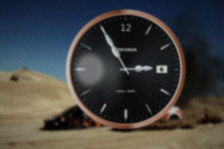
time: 2:55
